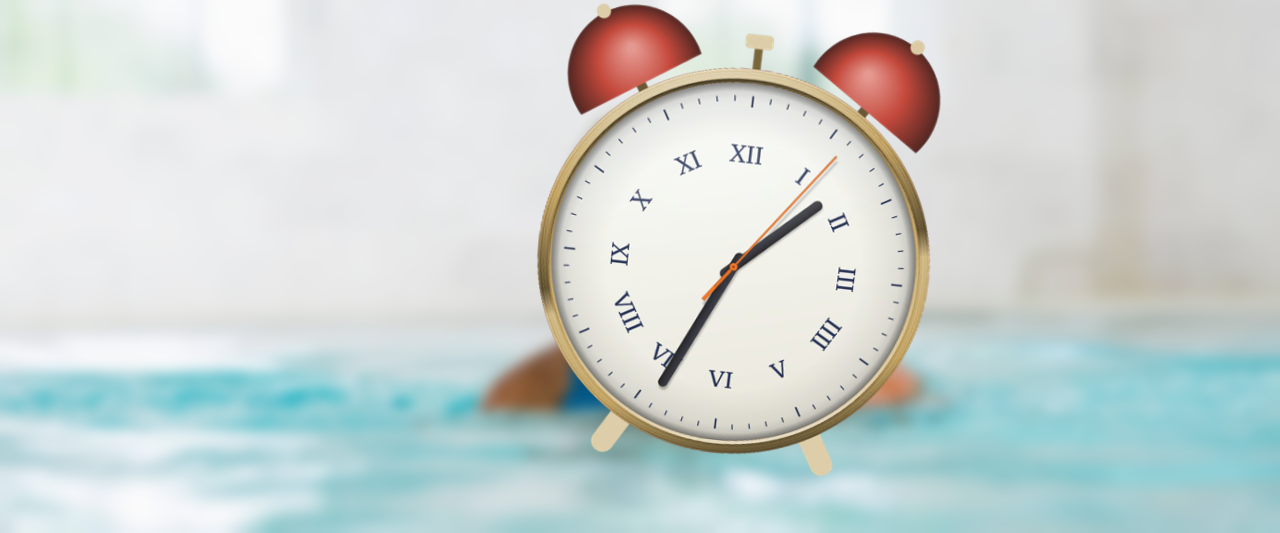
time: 1:34:06
